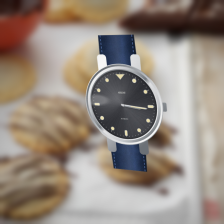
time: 3:16
